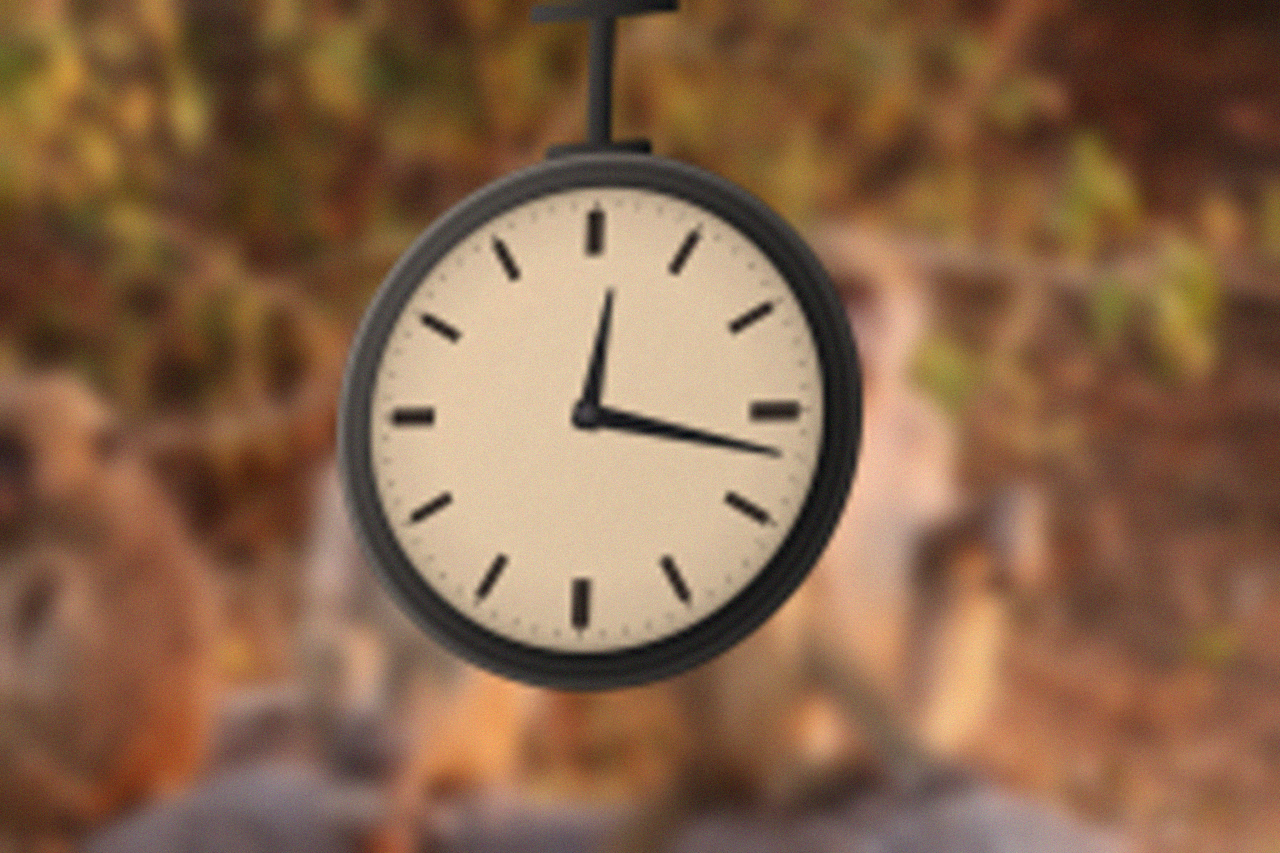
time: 12:17
